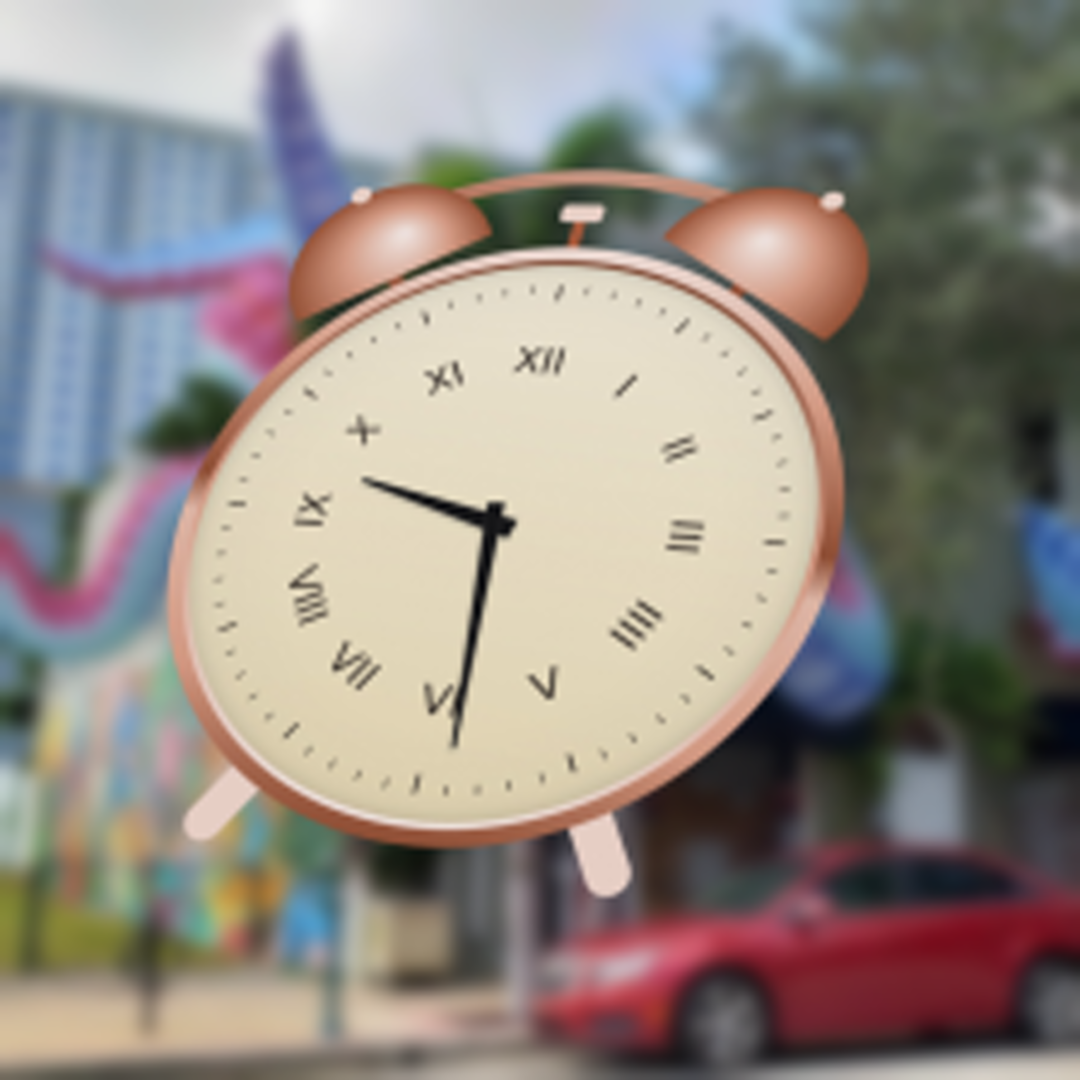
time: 9:29
